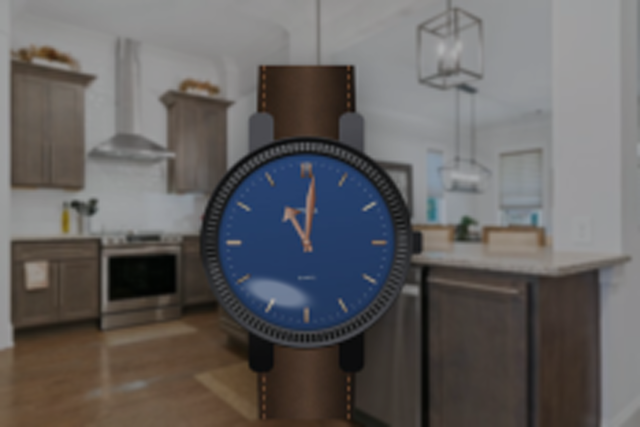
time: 11:01
